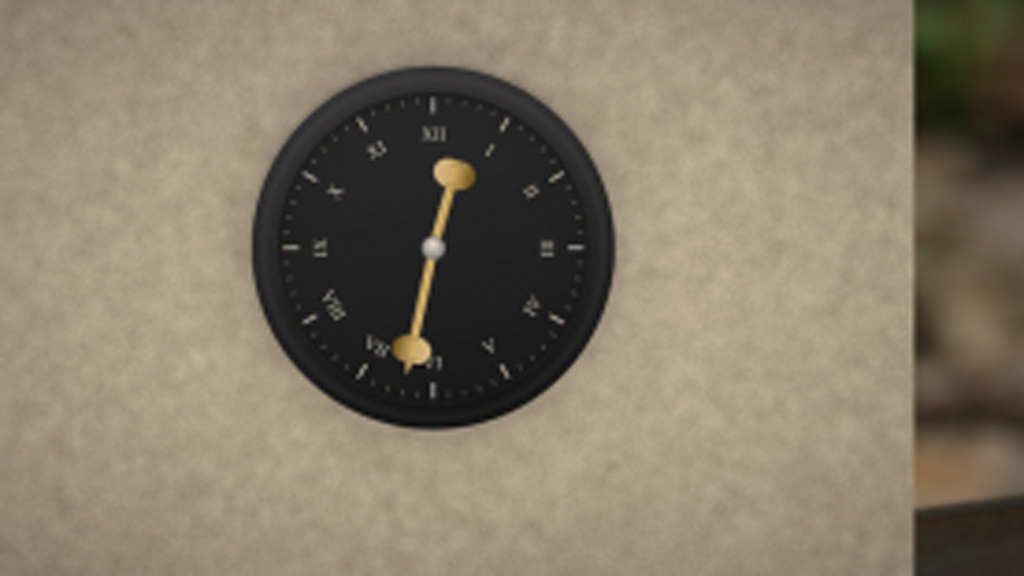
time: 12:32
